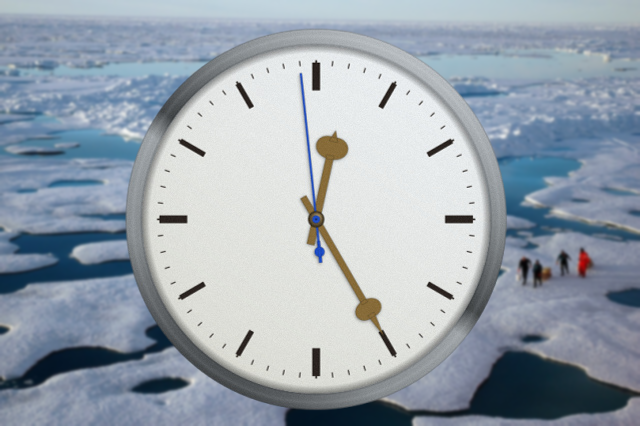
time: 12:24:59
